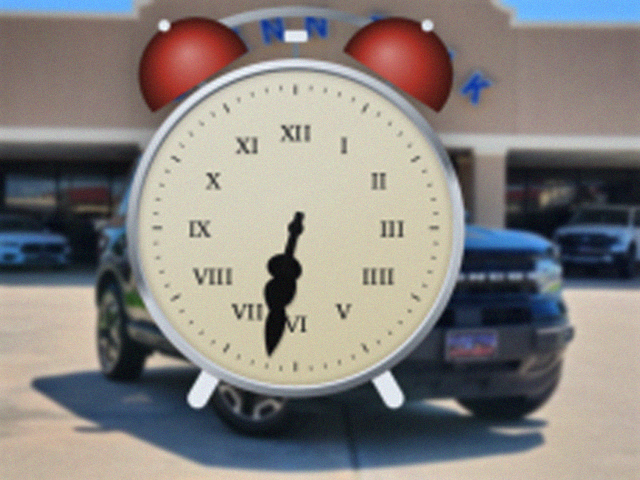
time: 6:32
